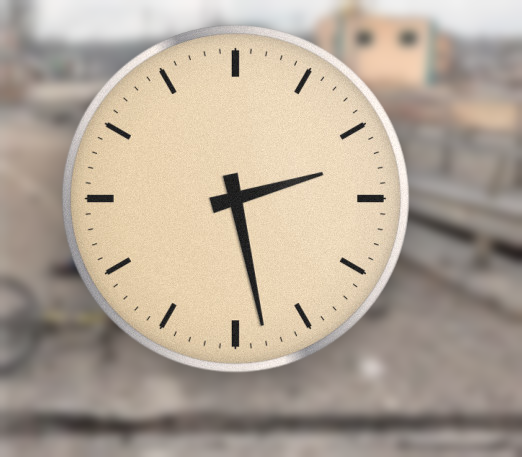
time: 2:28
